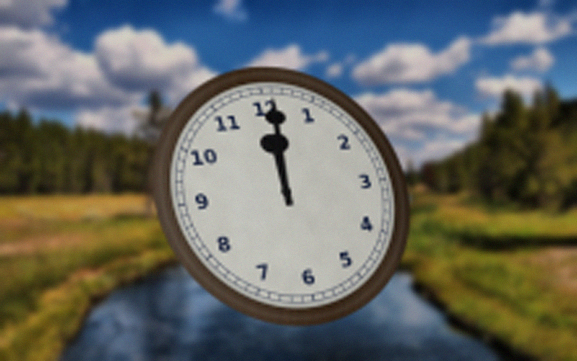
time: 12:01
